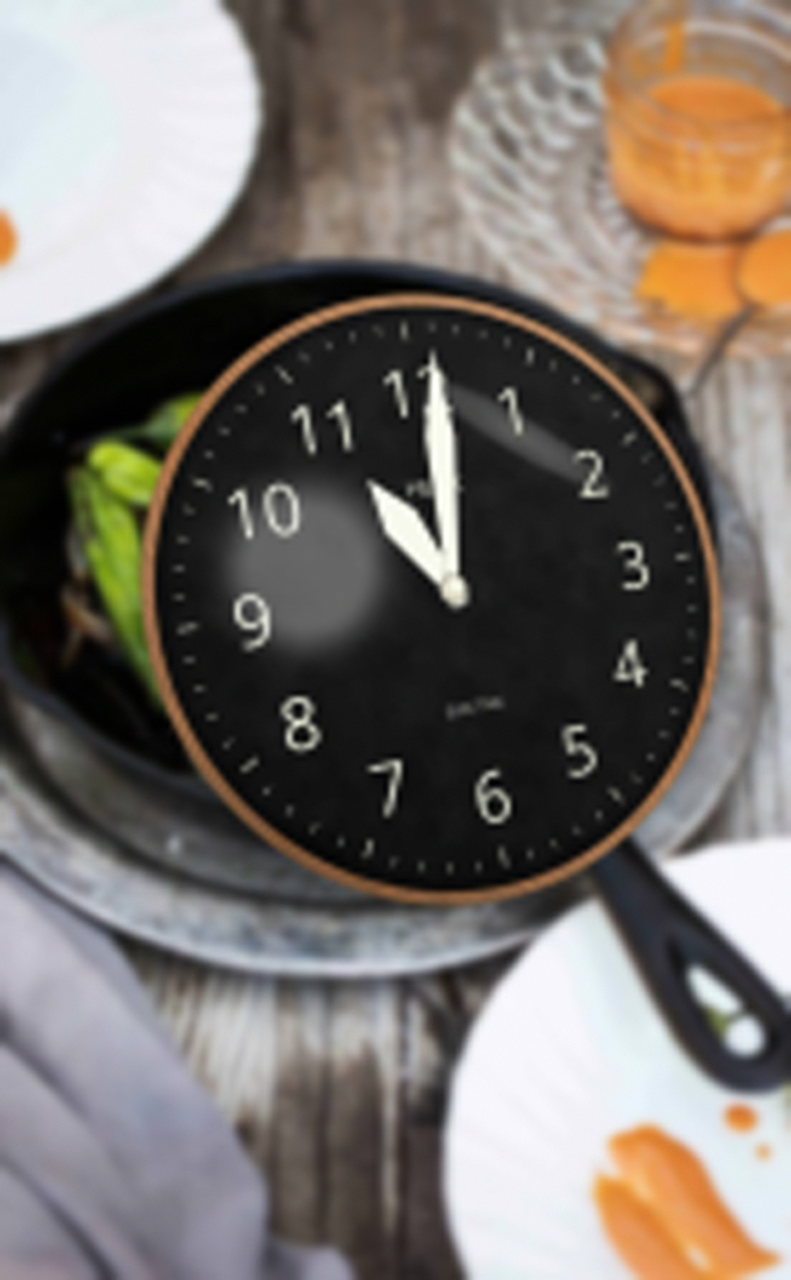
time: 11:01
